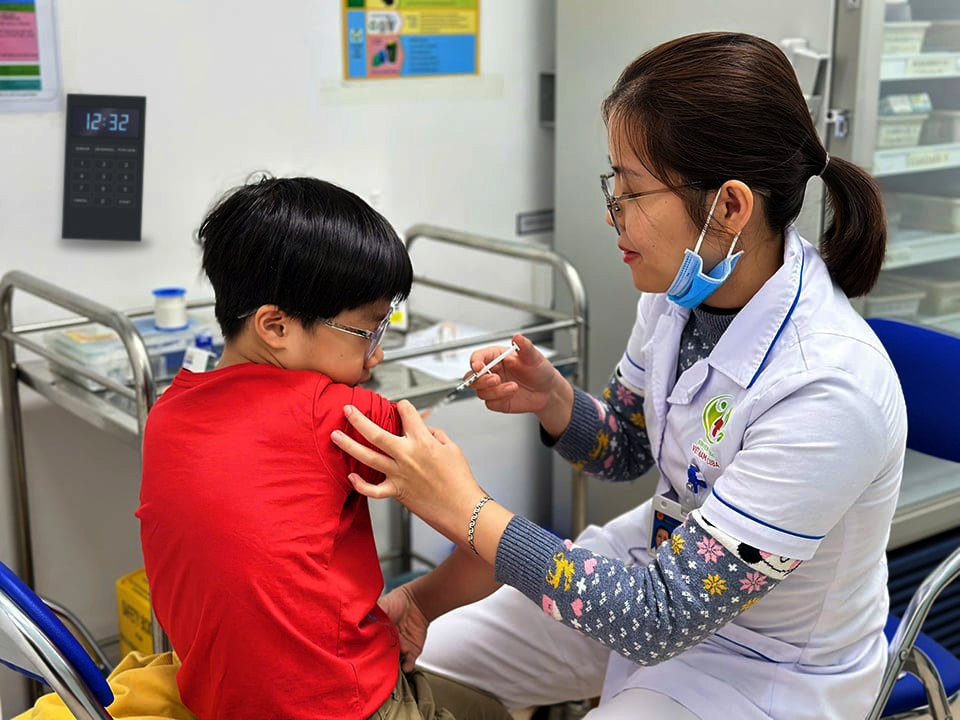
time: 12:32
